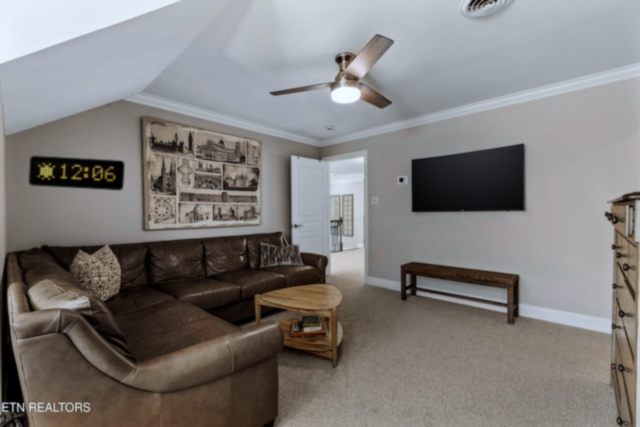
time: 12:06
